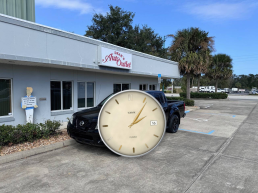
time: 2:06
